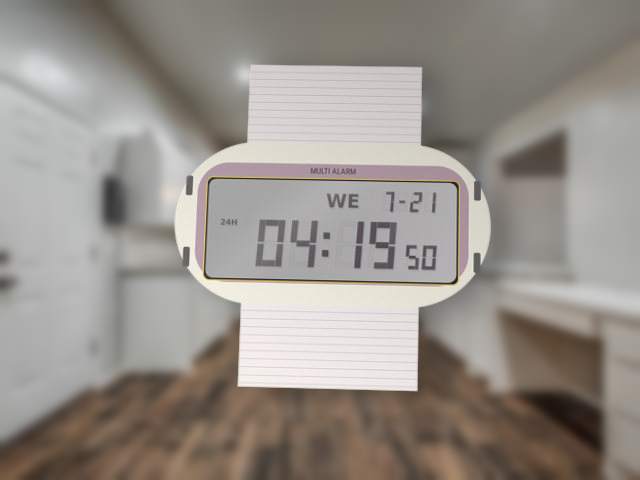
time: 4:19:50
